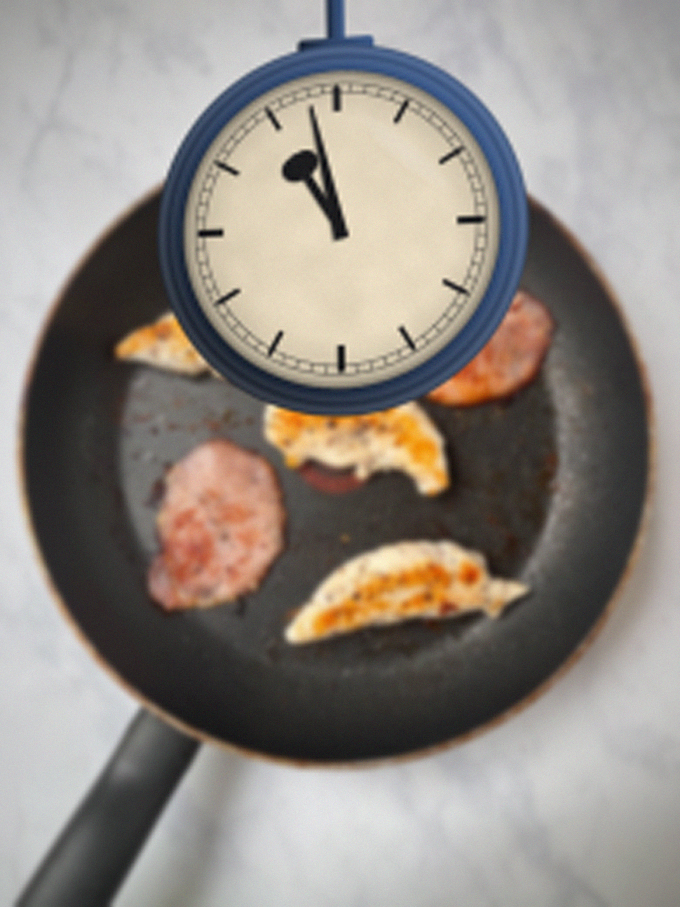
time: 10:58
